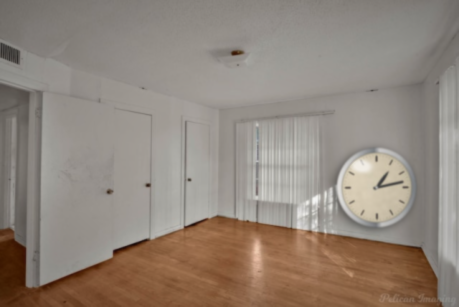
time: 1:13
